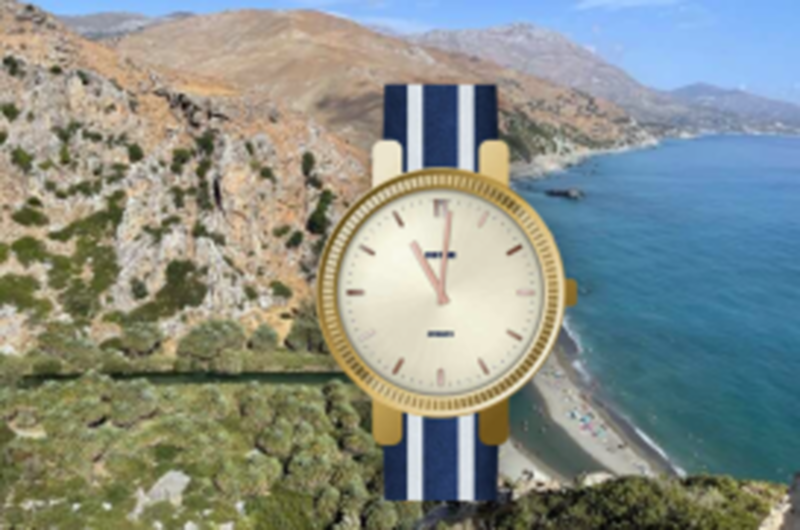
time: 11:01
